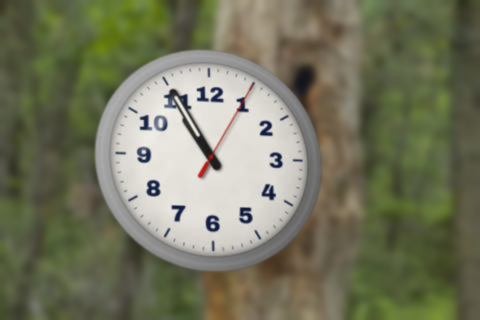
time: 10:55:05
